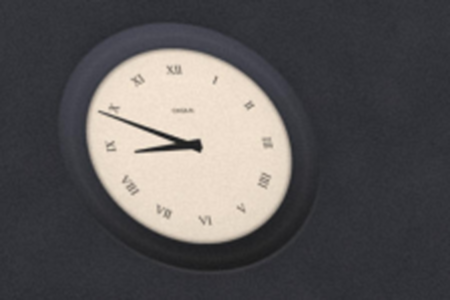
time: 8:49
